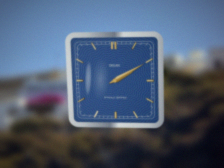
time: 2:10
